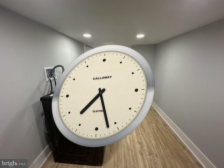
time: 7:27
